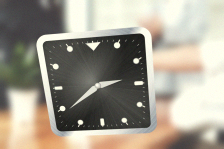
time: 2:39
